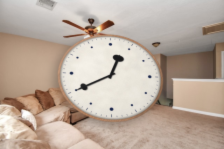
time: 12:40
